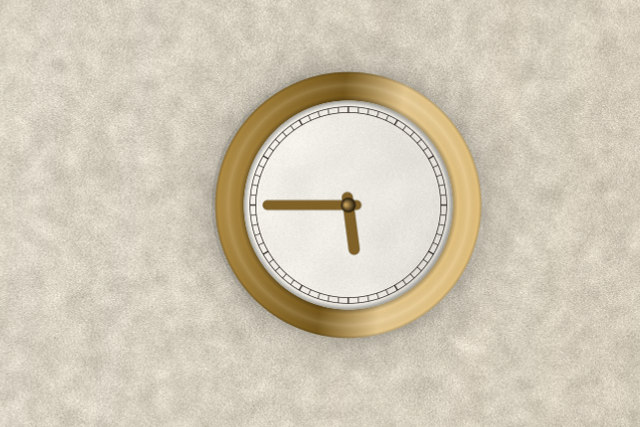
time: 5:45
